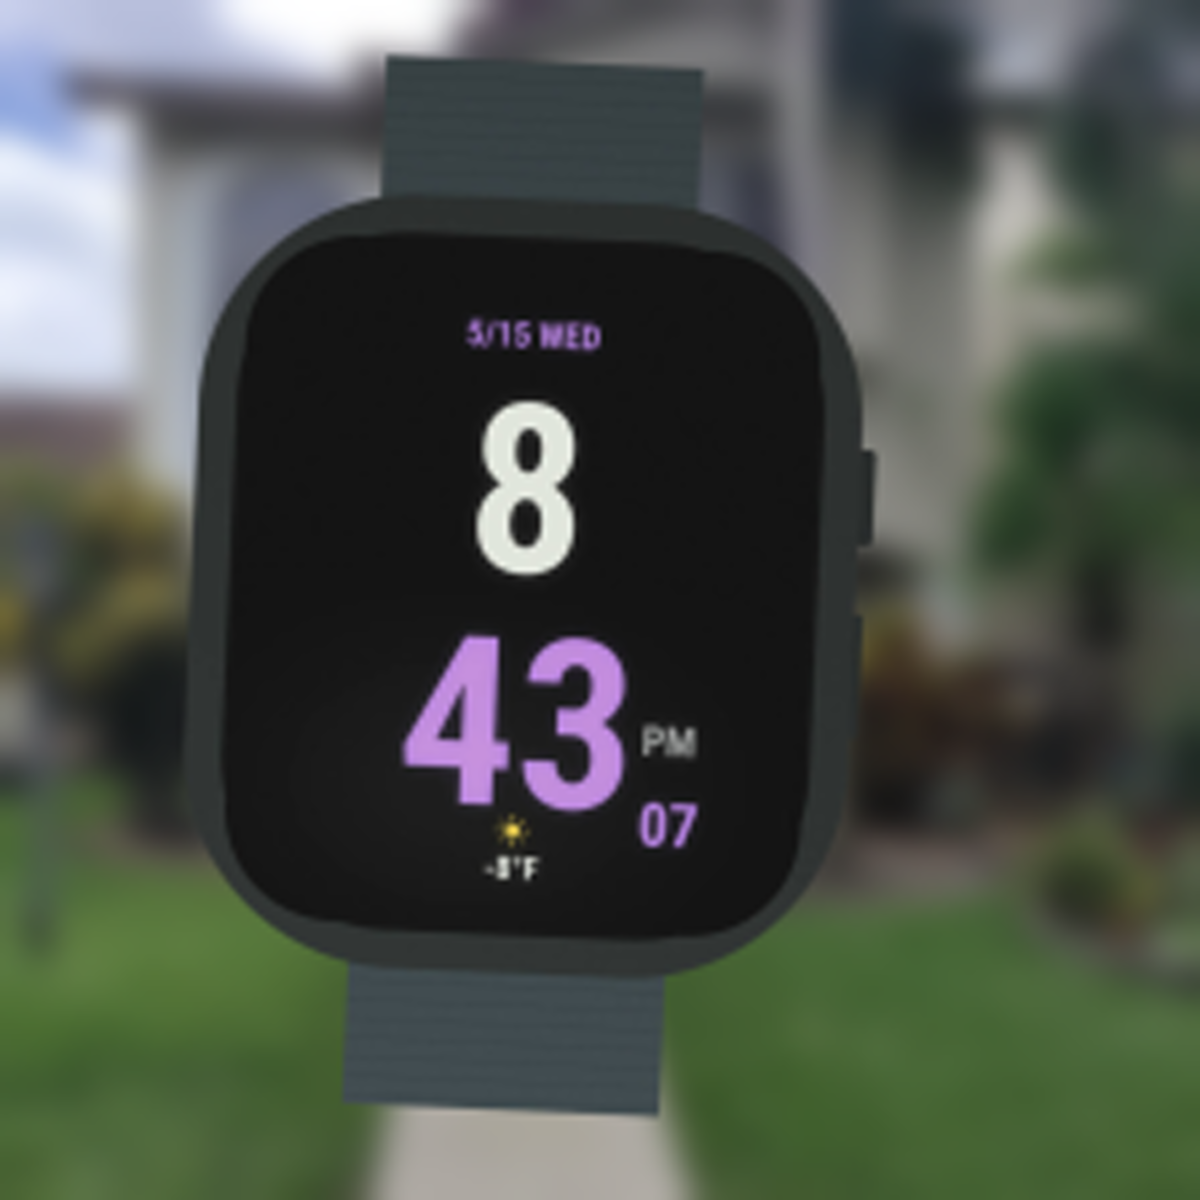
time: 8:43:07
